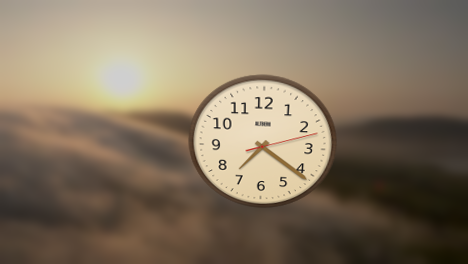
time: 7:21:12
